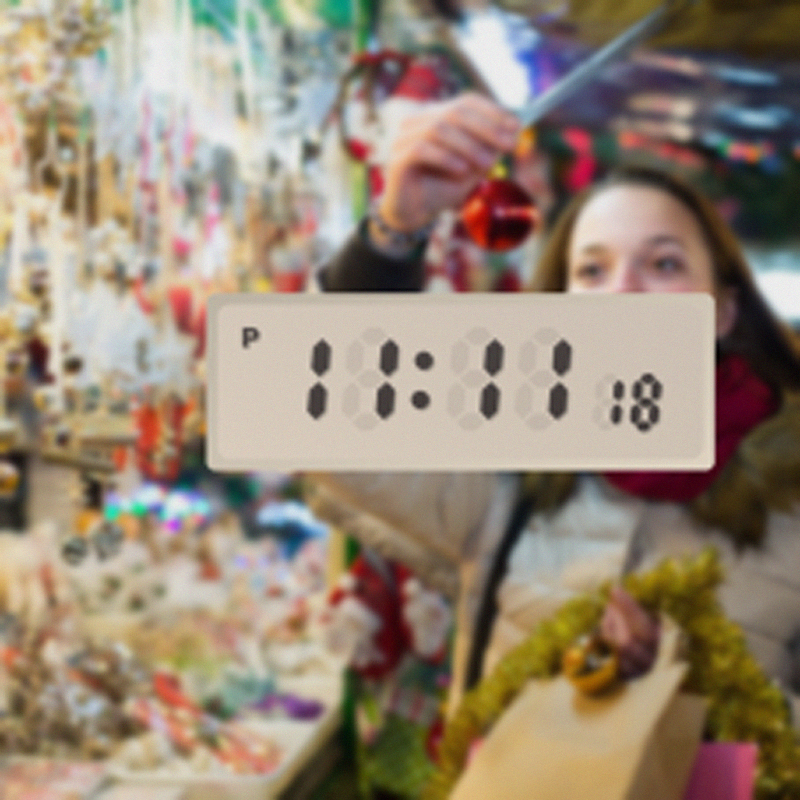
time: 11:11:18
